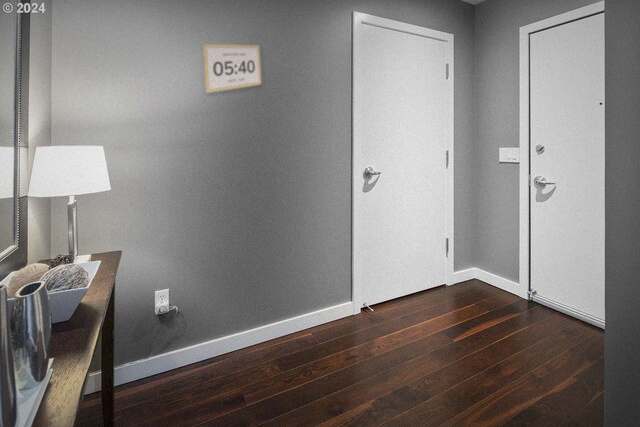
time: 5:40
